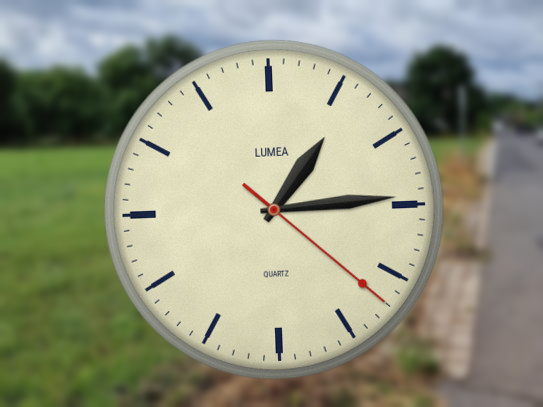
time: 1:14:22
